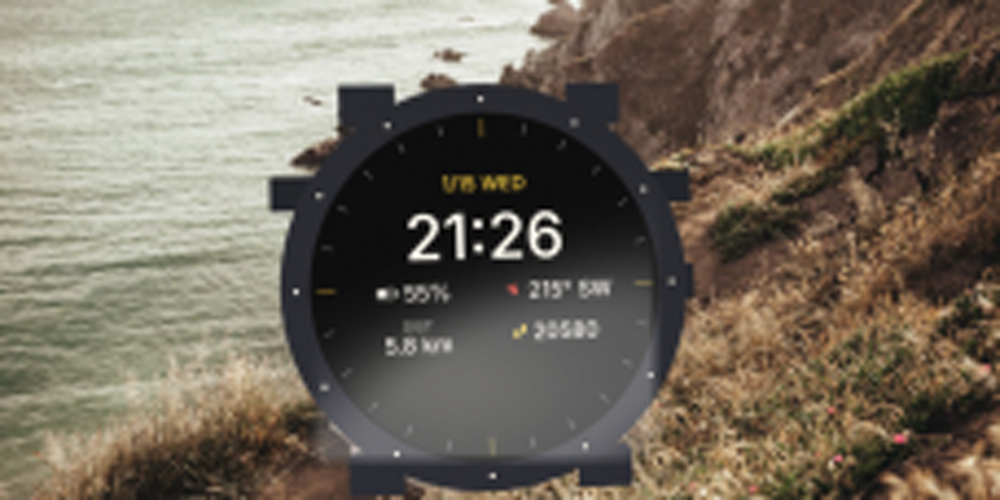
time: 21:26
